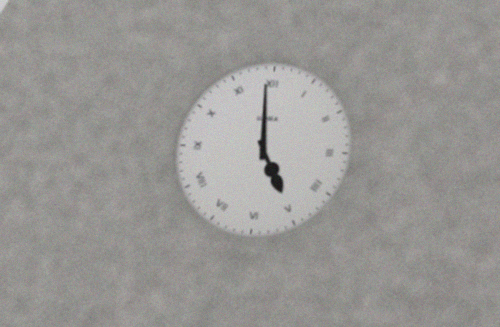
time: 4:59
